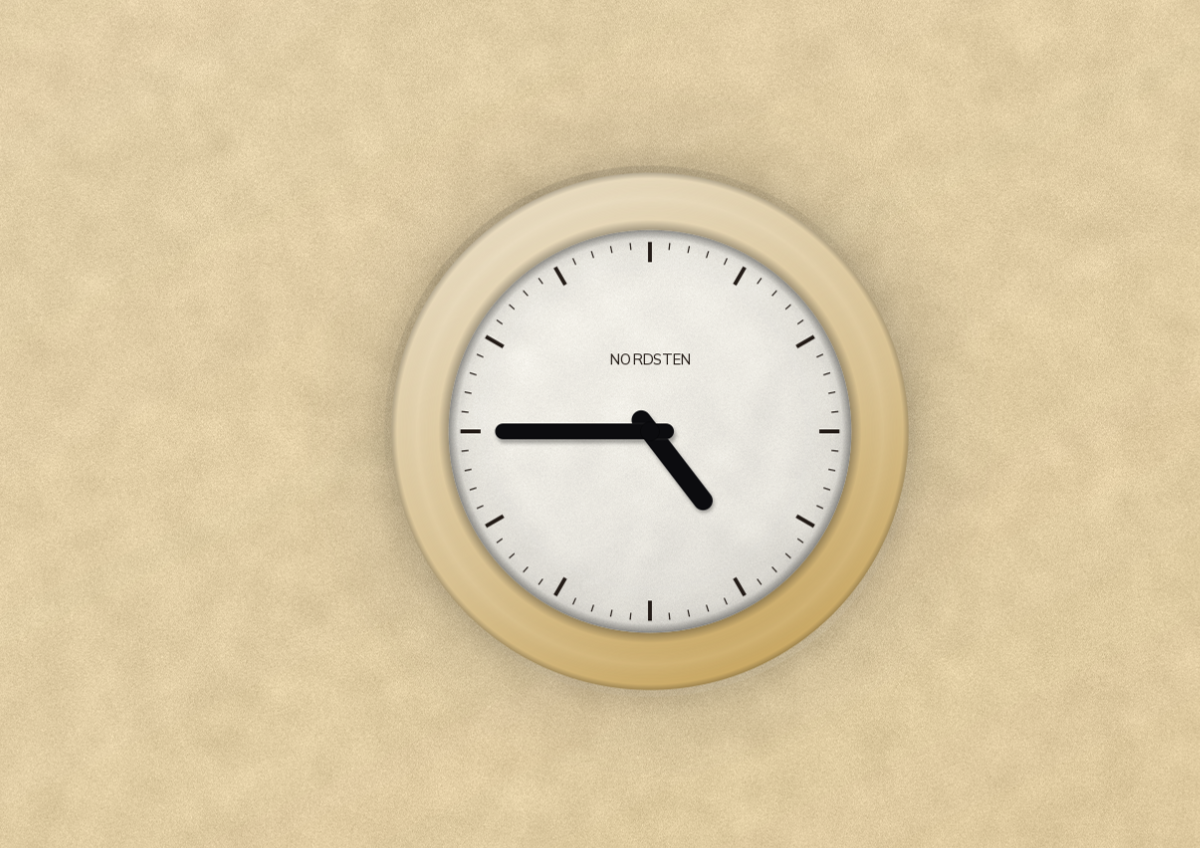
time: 4:45
